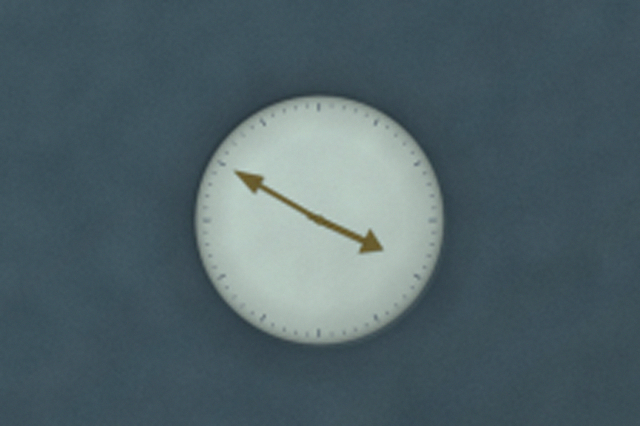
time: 3:50
